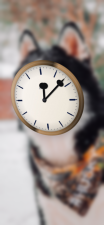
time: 12:08
